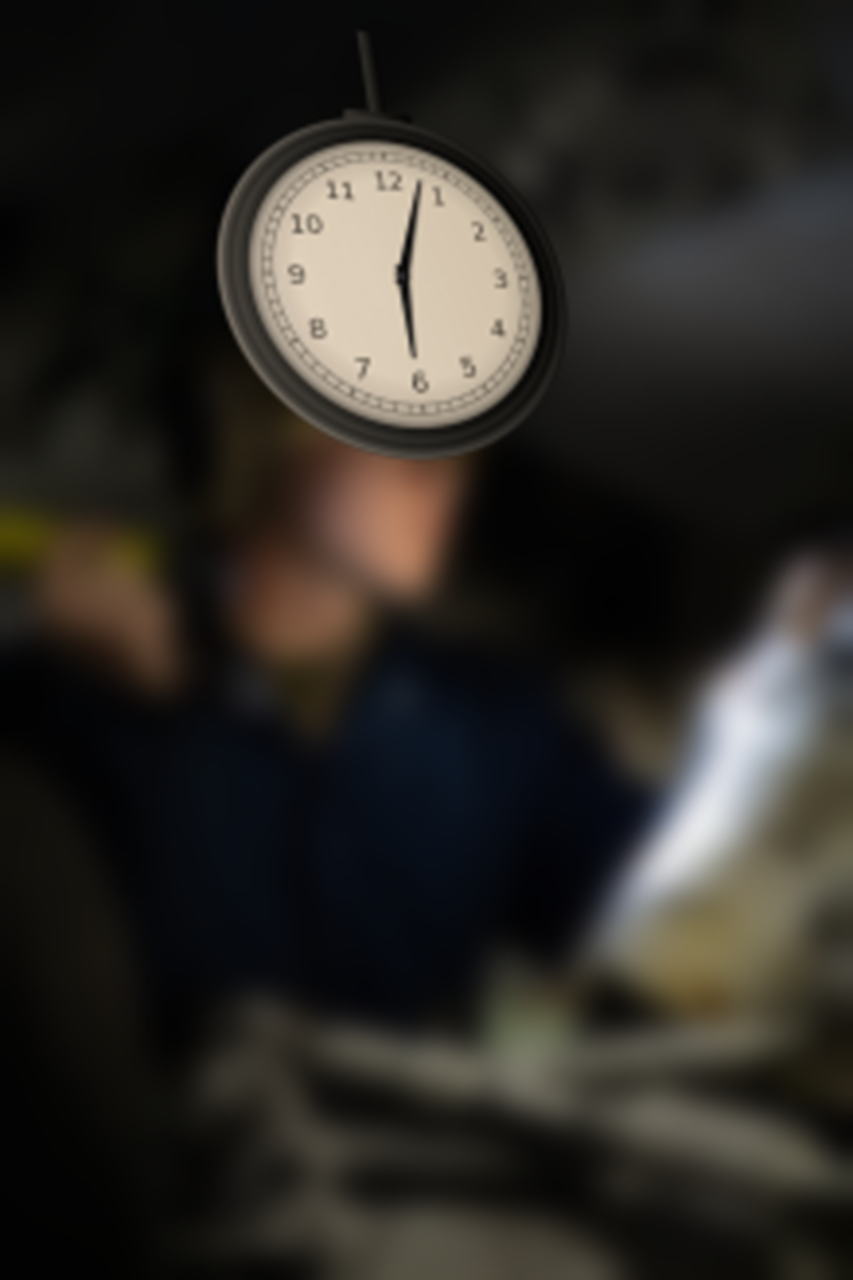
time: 6:03
